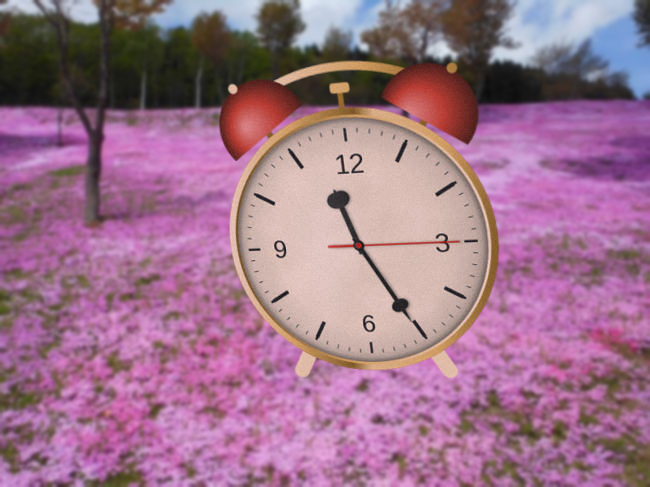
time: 11:25:15
